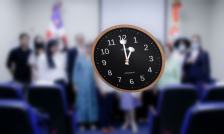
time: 1:00
